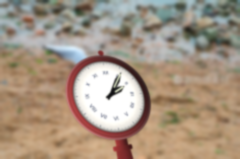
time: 2:06
